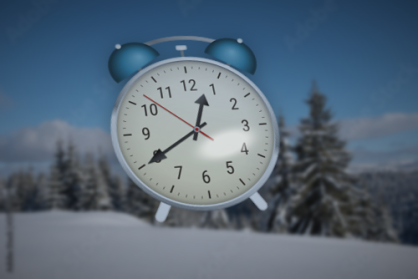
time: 12:39:52
